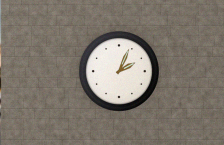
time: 2:04
